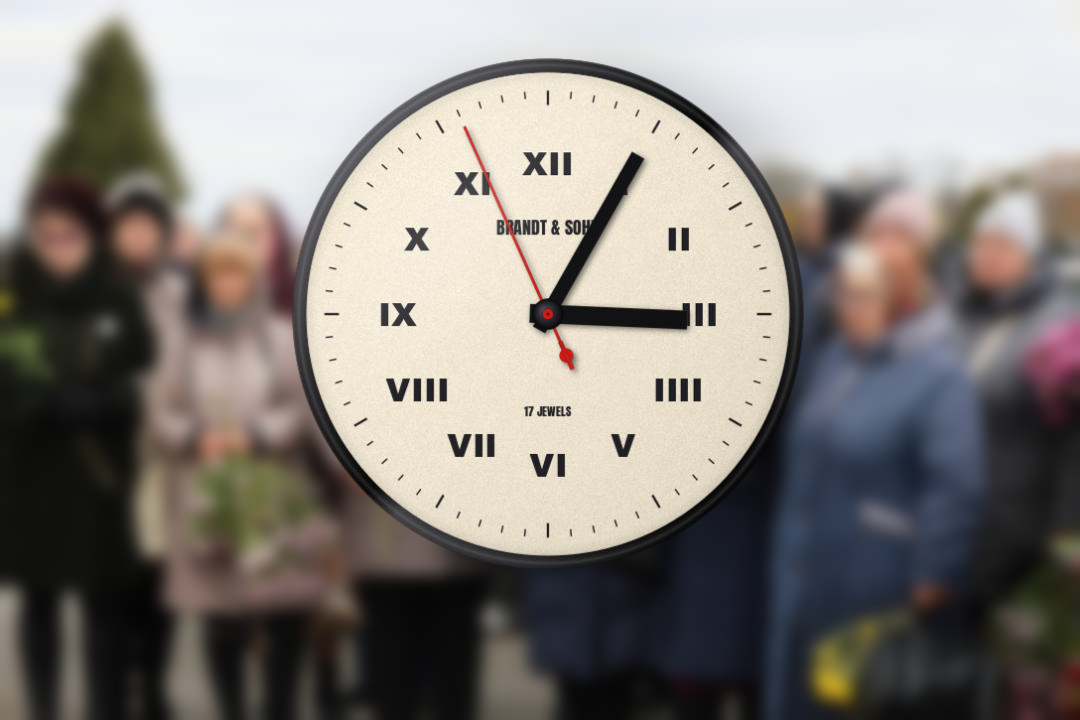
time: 3:04:56
